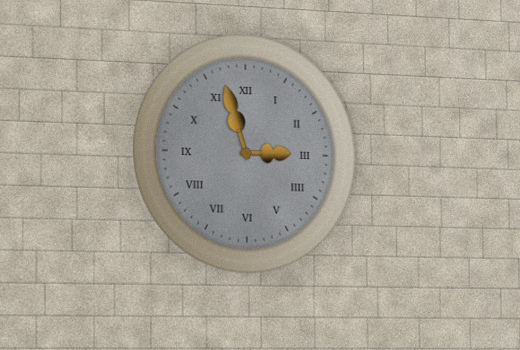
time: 2:57
